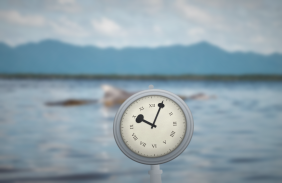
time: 10:04
